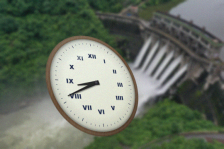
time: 8:41
